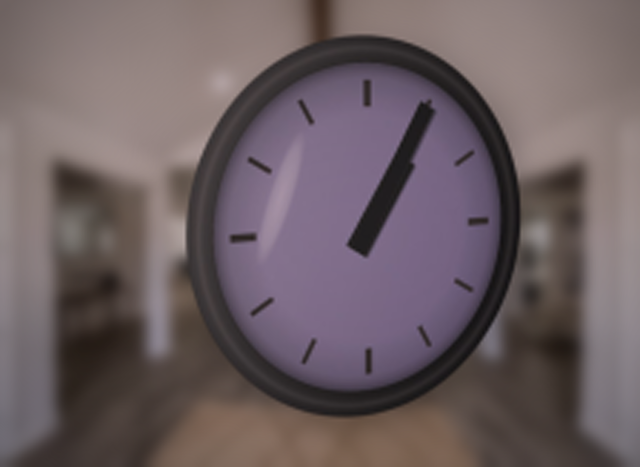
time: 1:05
